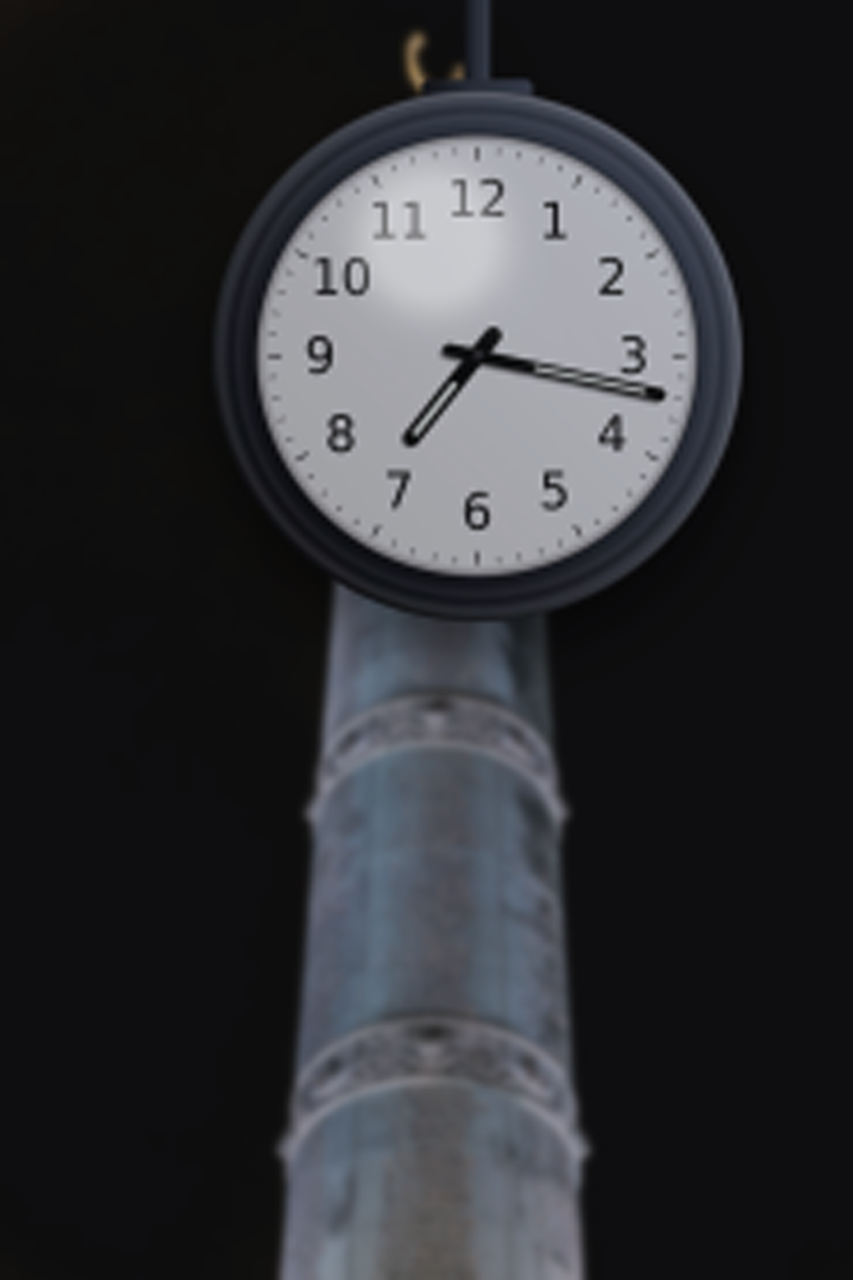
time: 7:17
